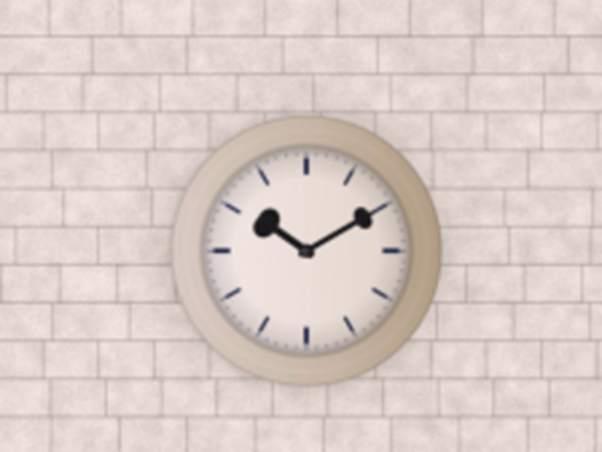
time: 10:10
